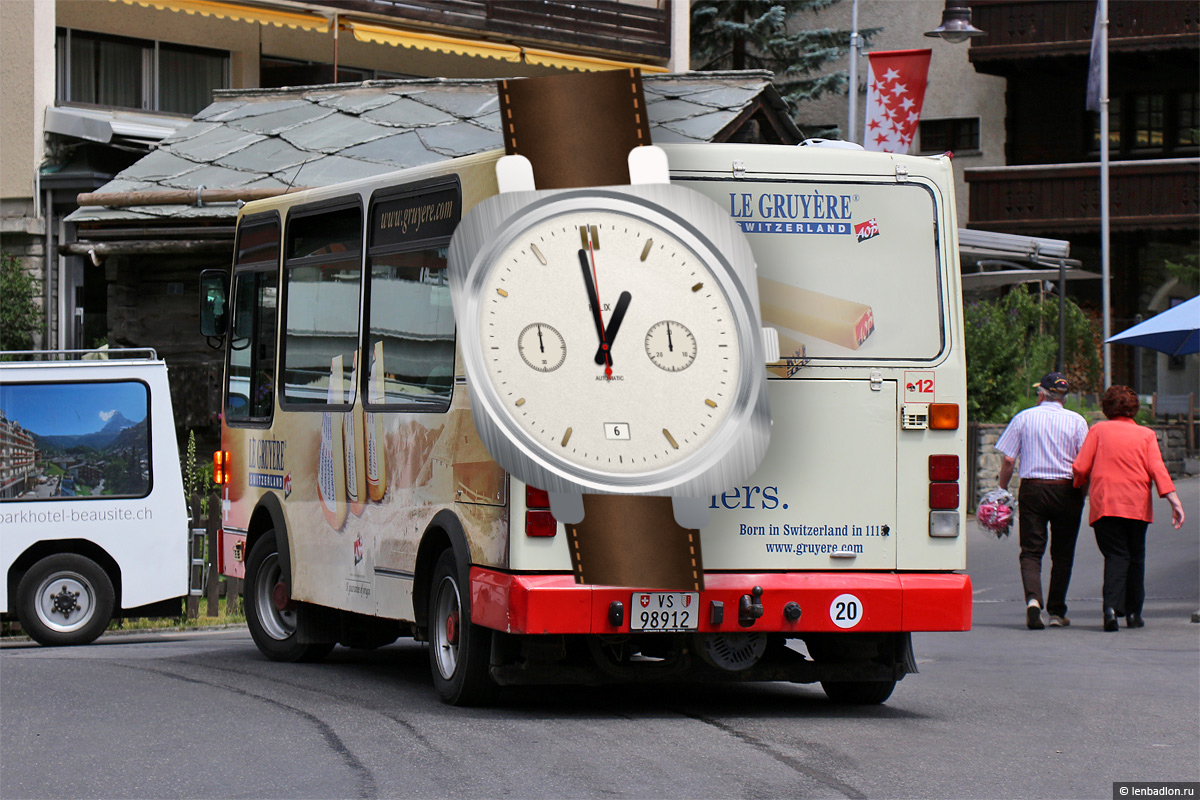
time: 12:59
